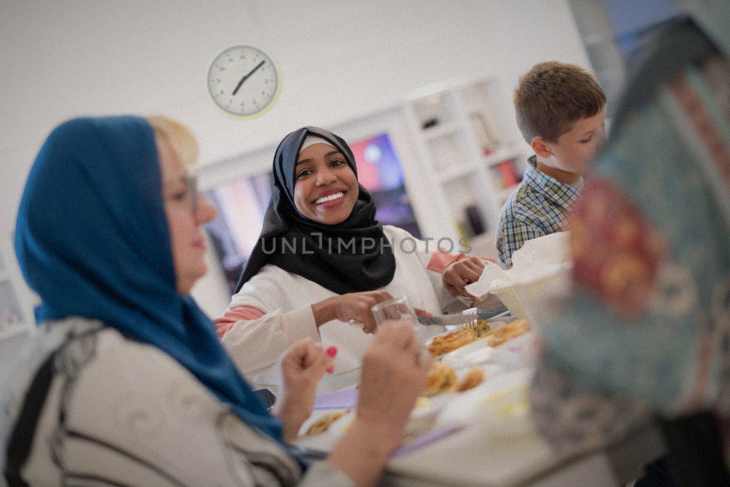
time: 7:08
